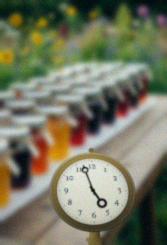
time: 4:57
